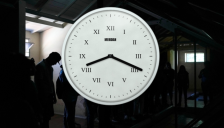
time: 8:19
